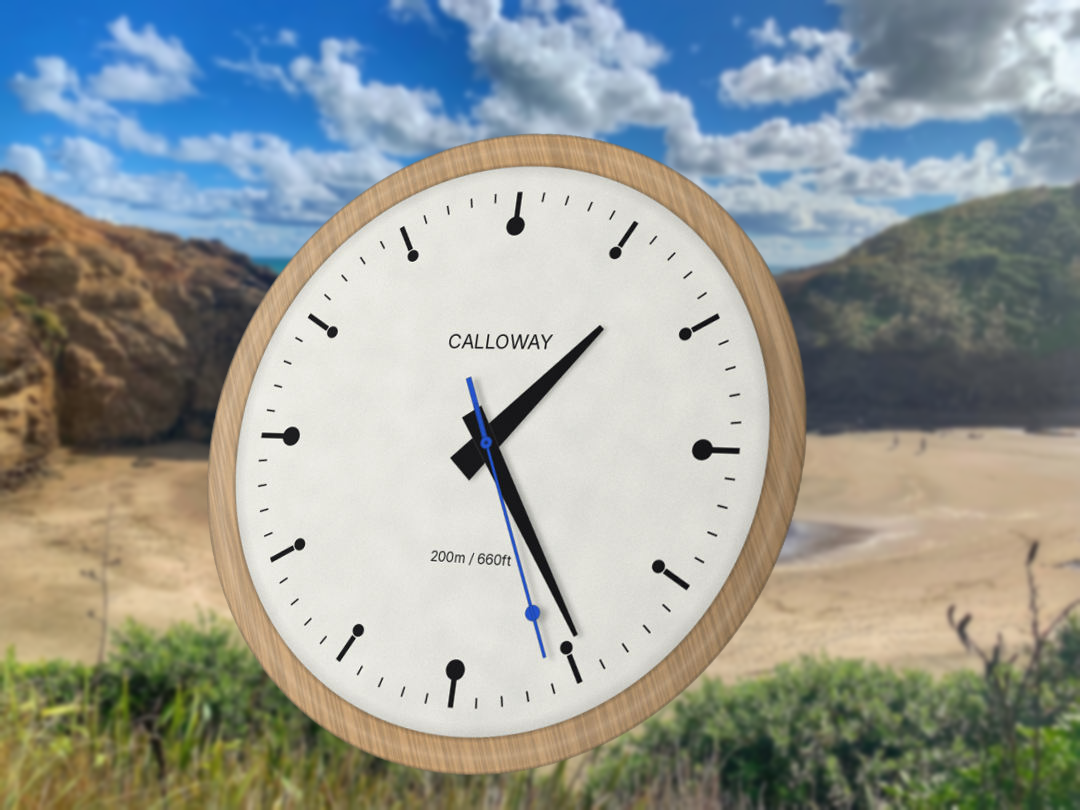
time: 1:24:26
